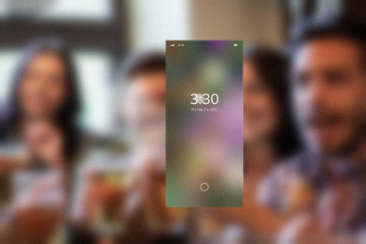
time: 3:30
